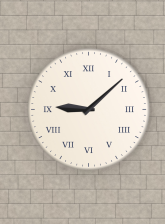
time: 9:08
